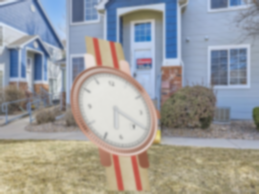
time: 6:20
